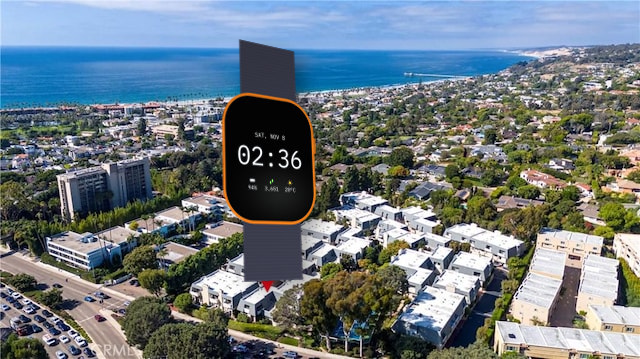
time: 2:36
